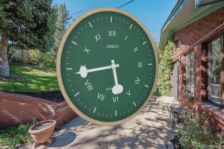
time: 5:44
